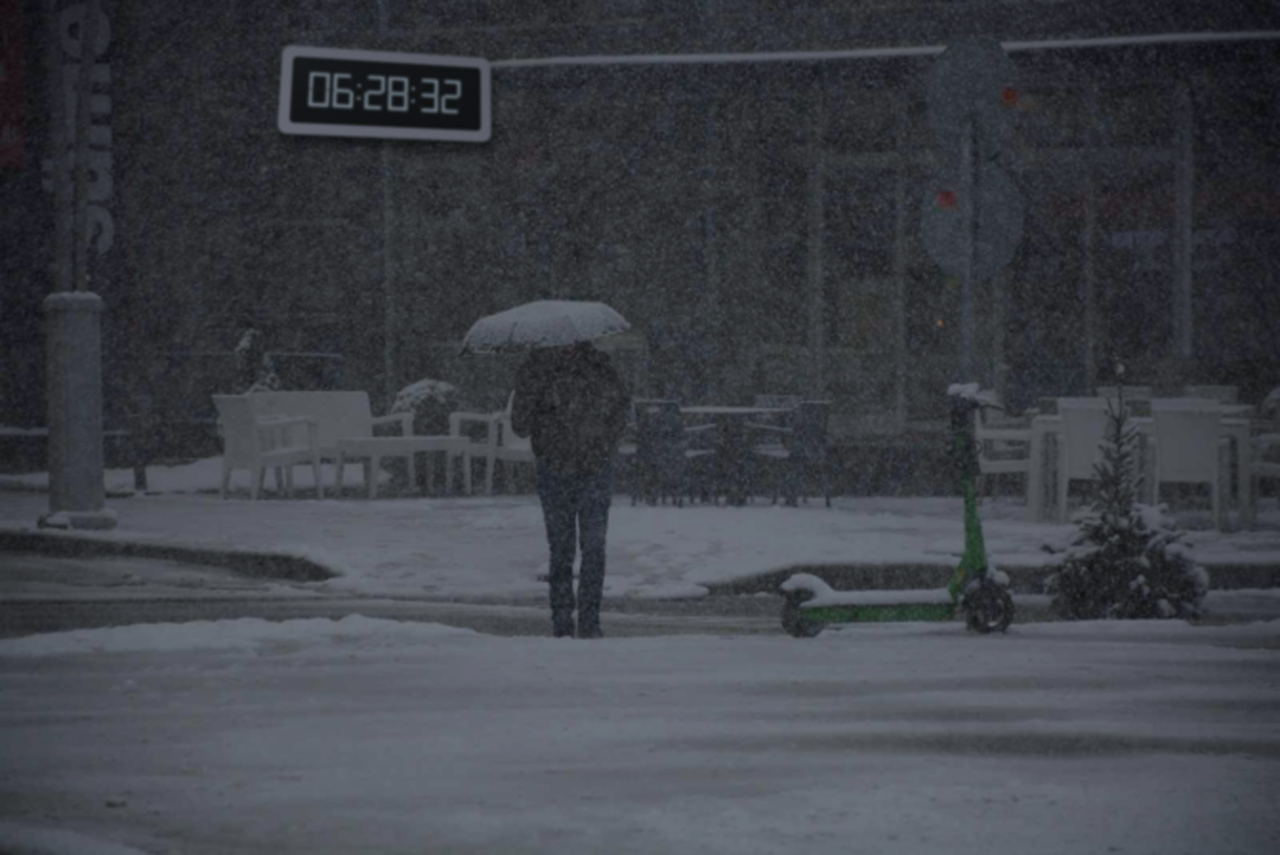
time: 6:28:32
